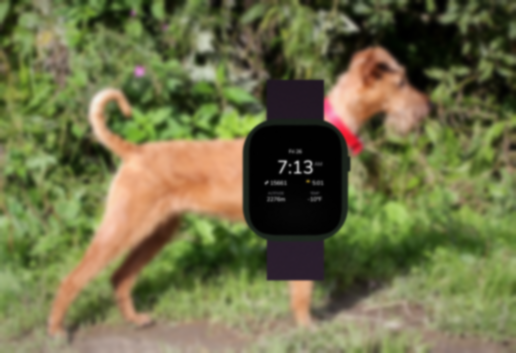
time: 7:13
